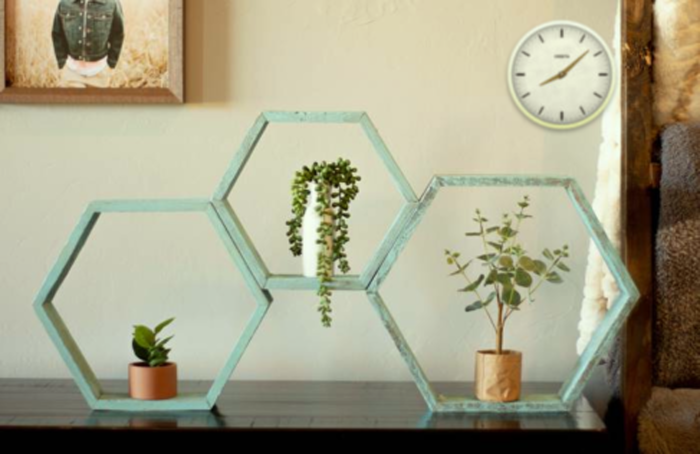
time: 8:08
